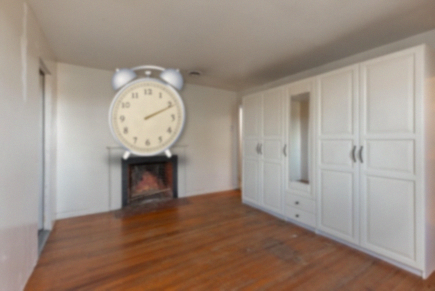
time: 2:11
